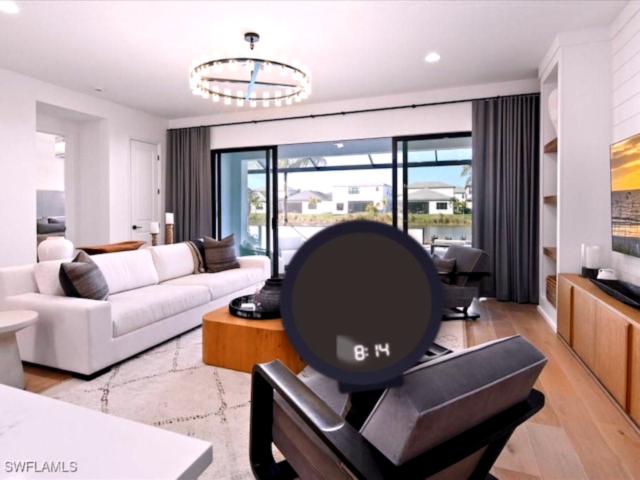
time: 8:14
